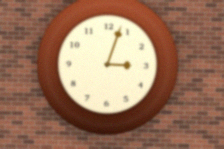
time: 3:03
